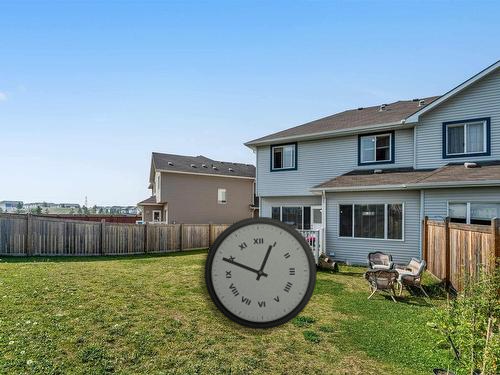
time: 12:49
